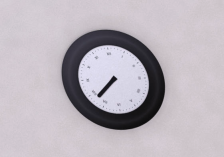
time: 7:38
